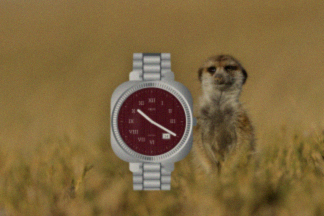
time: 10:20
